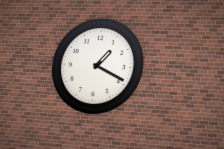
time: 1:19
